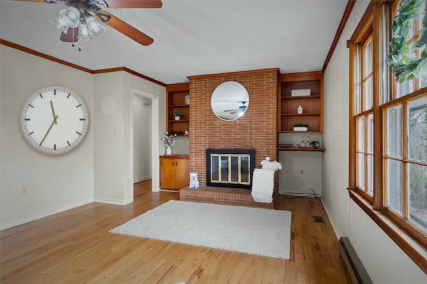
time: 11:35
